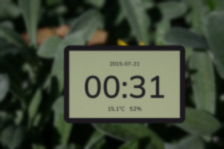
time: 0:31
